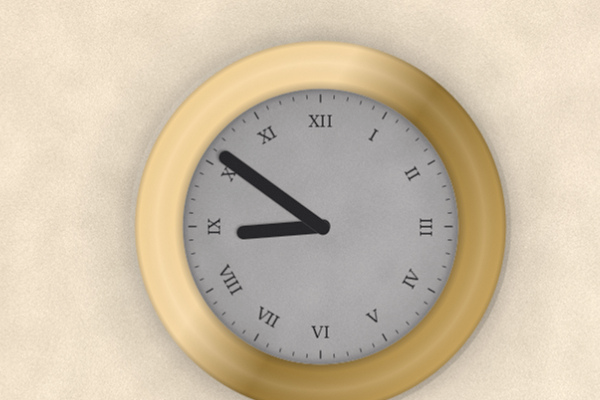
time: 8:51
